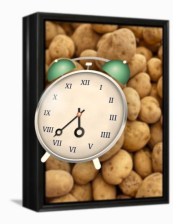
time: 5:37
